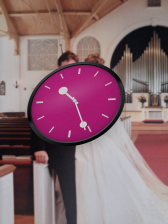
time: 10:26
